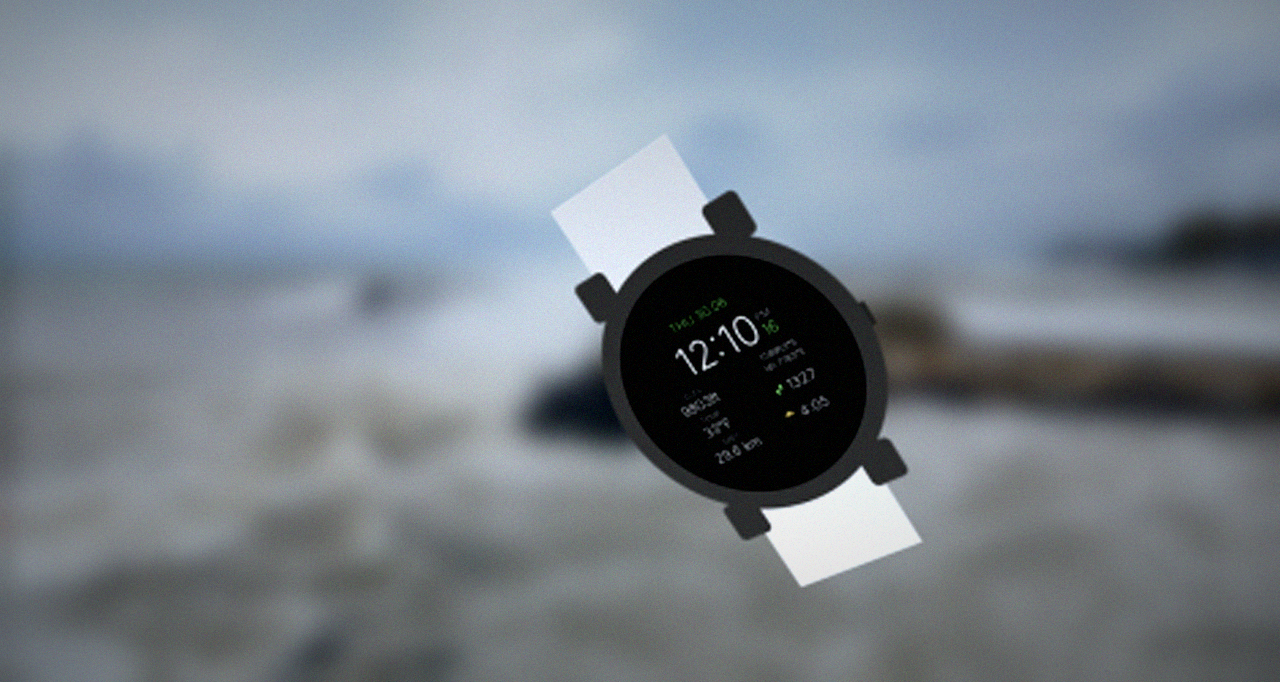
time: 12:10
